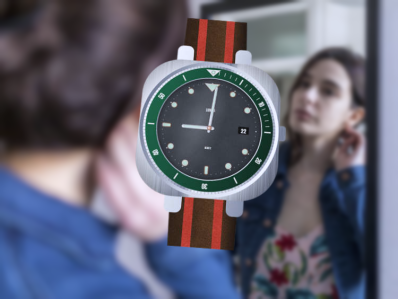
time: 9:01
